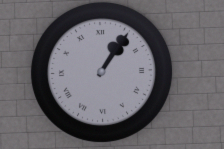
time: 1:06
